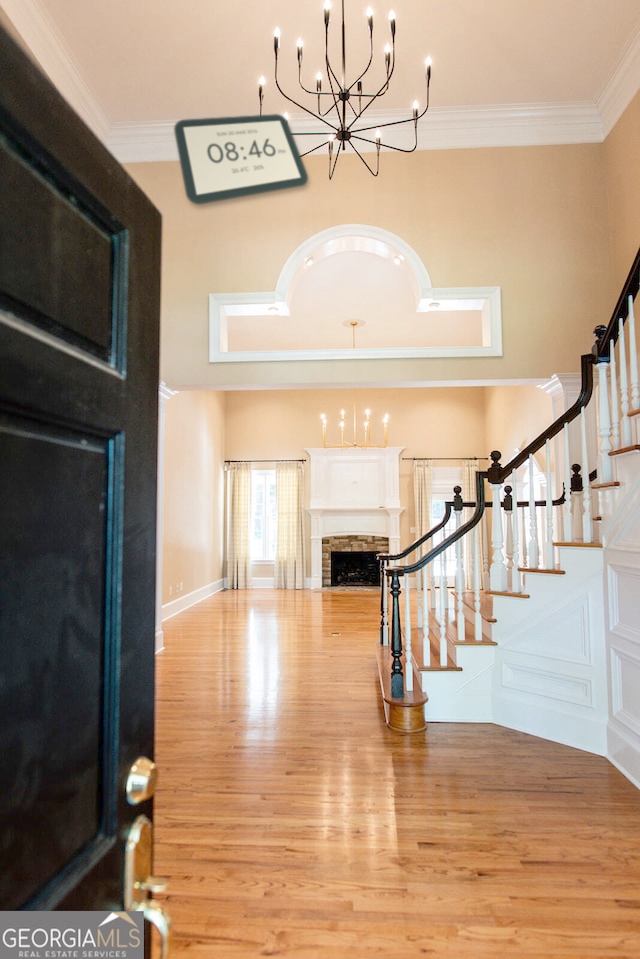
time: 8:46
